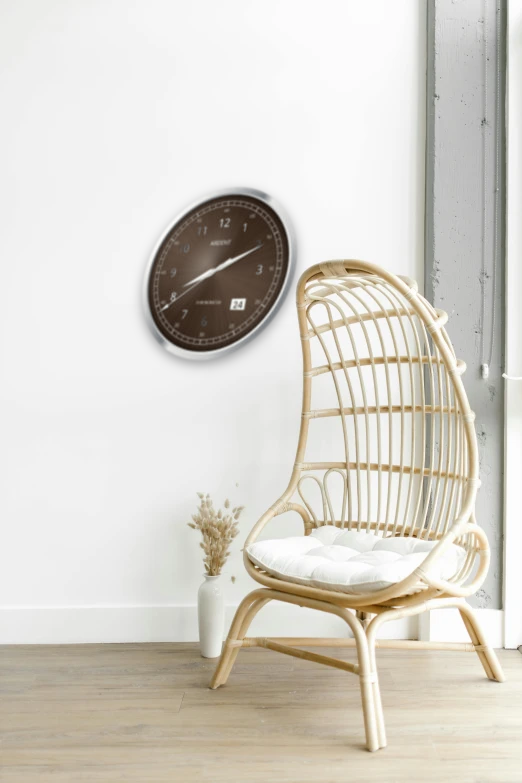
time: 8:10:39
